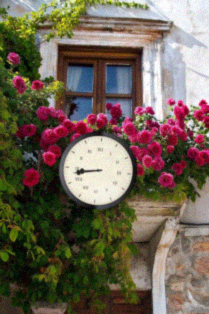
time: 8:43
